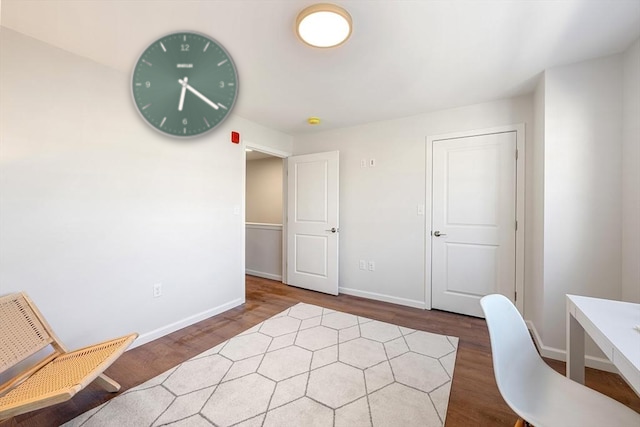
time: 6:21
